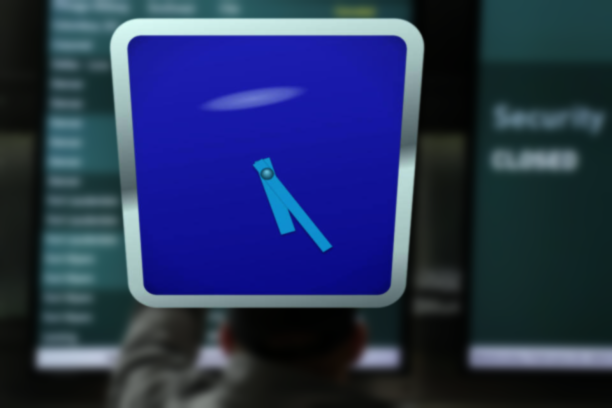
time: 5:24
